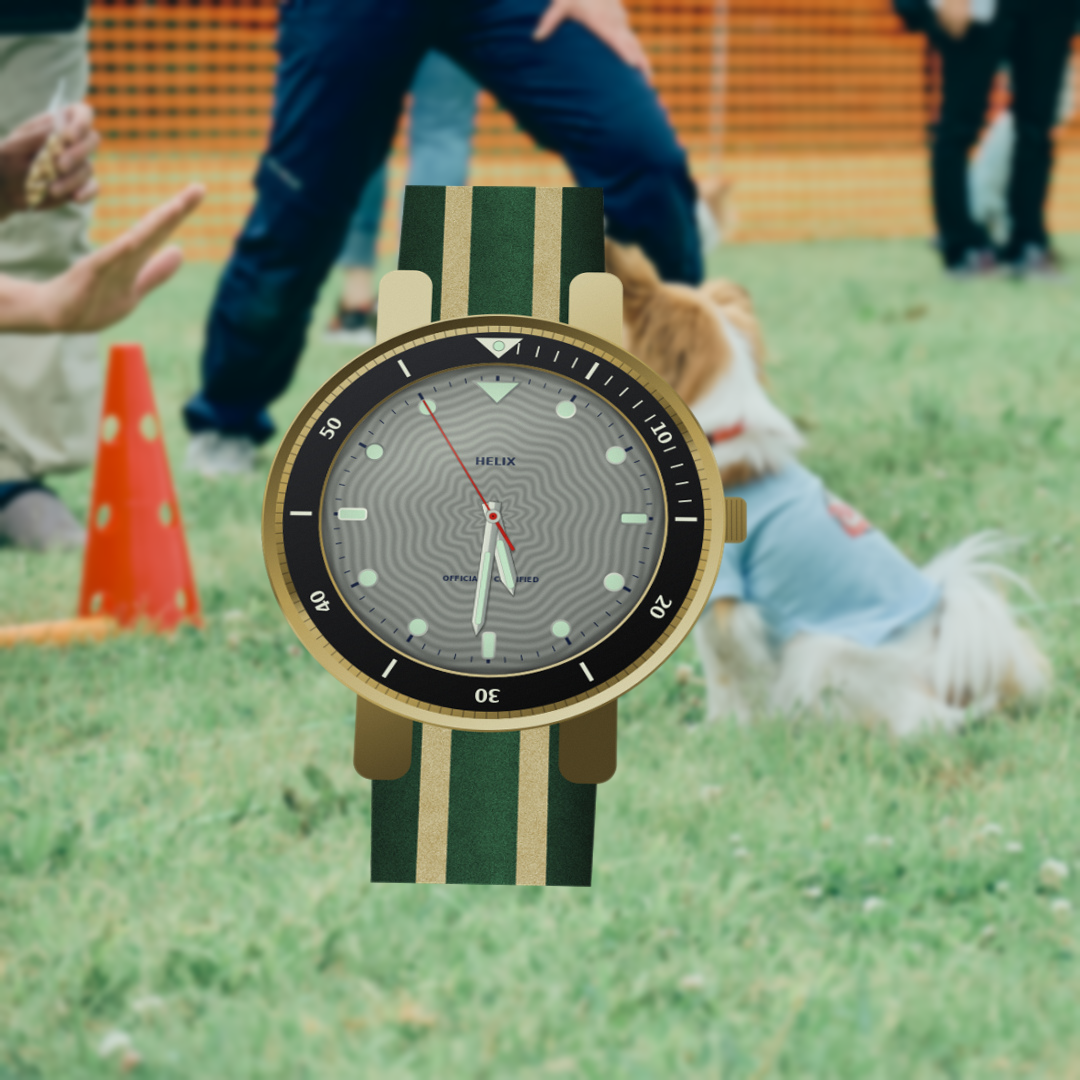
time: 5:30:55
